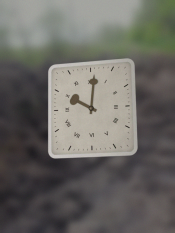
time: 10:01
